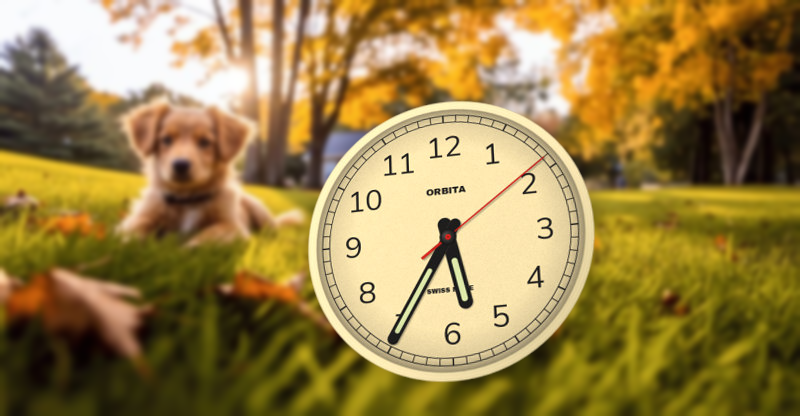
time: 5:35:09
